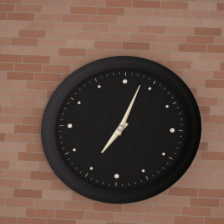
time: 7:03
